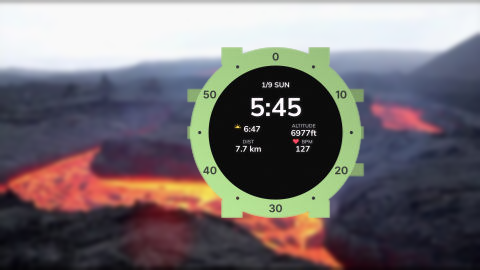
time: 5:45
